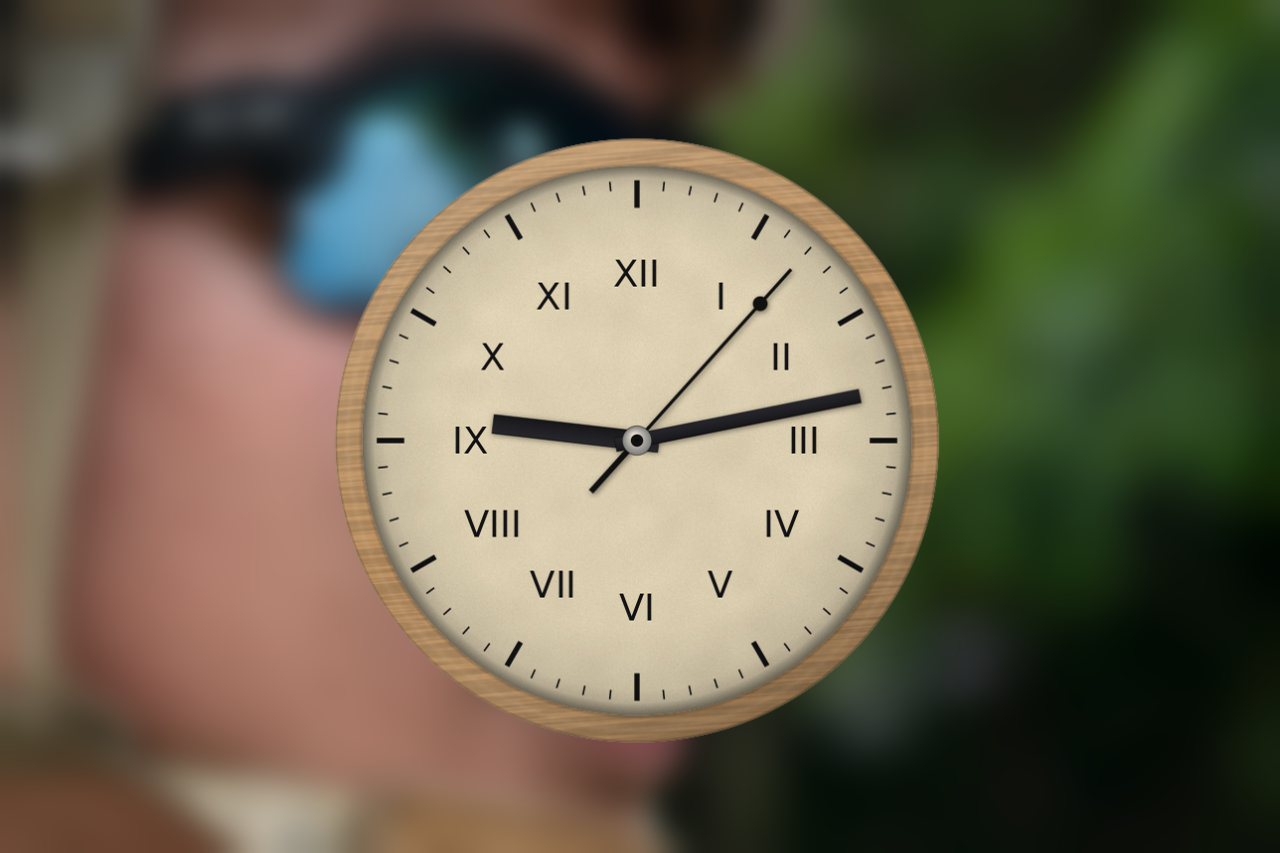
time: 9:13:07
